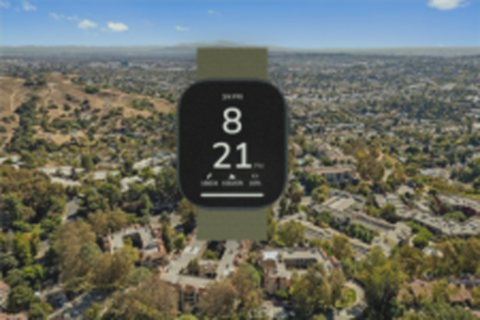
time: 8:21
